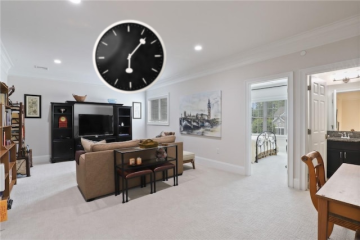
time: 6:07
